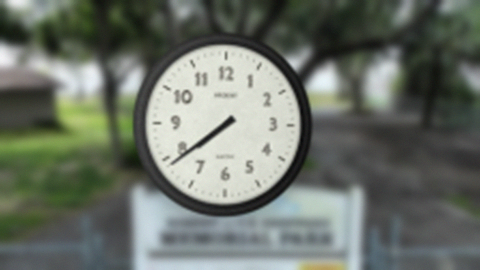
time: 7:39
